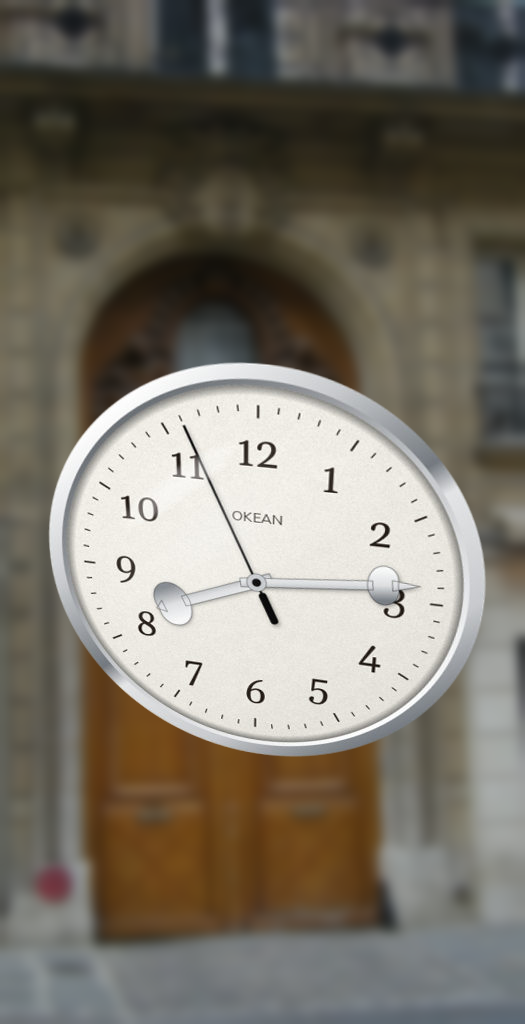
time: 8:13:56
